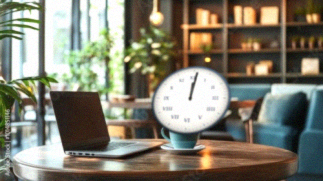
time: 12:01
